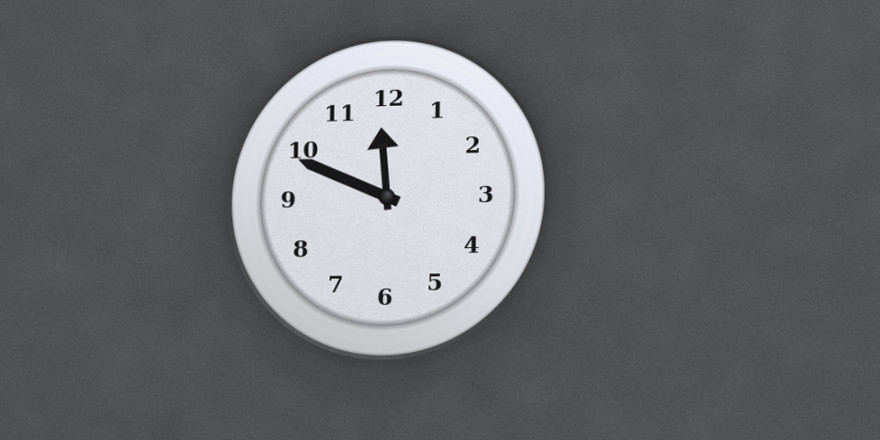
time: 11:49
